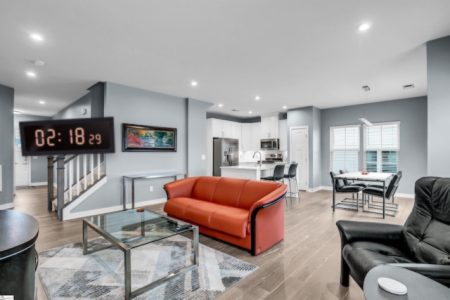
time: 2:18:29
